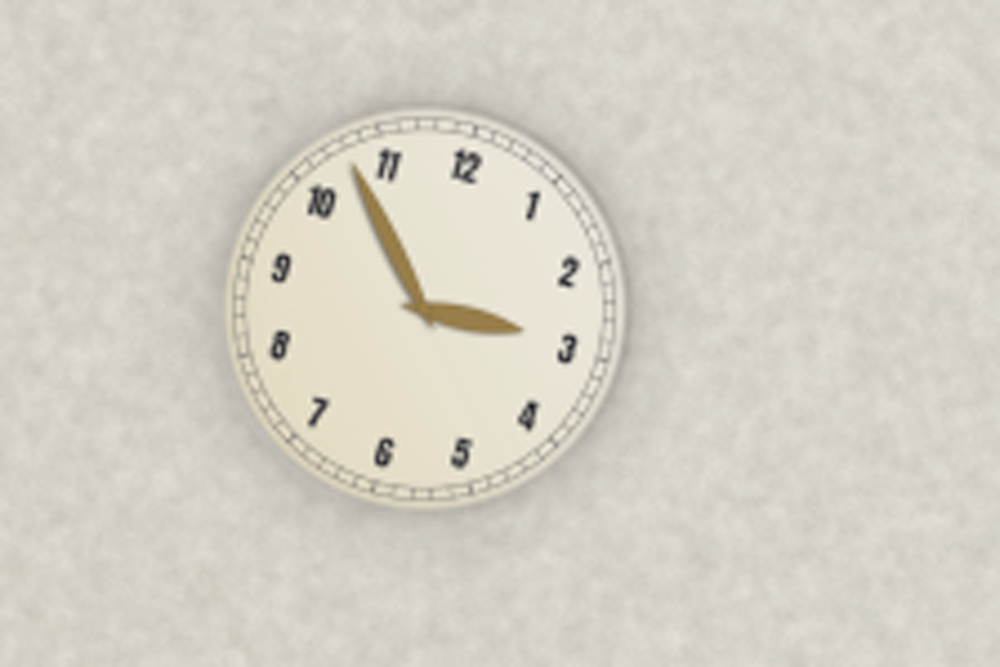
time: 2:53
